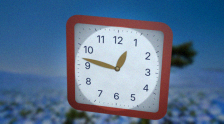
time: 12:47
